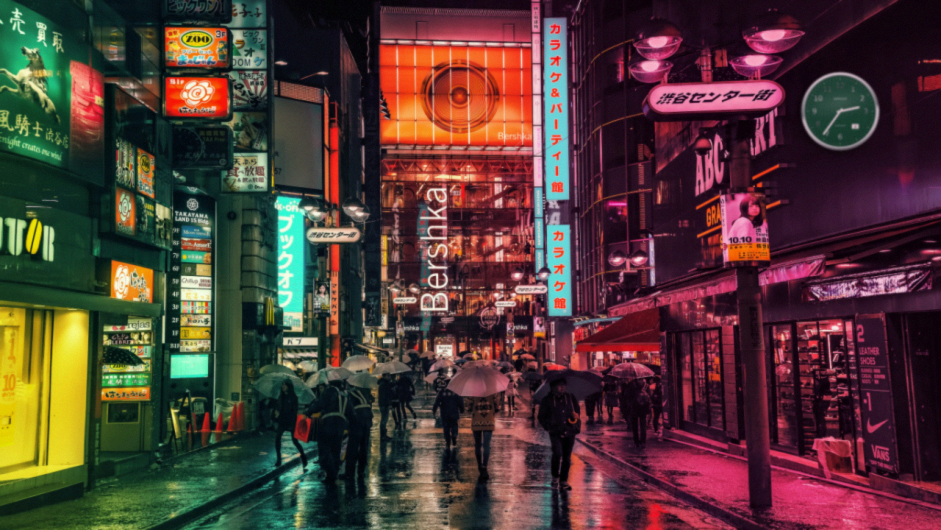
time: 2:36
